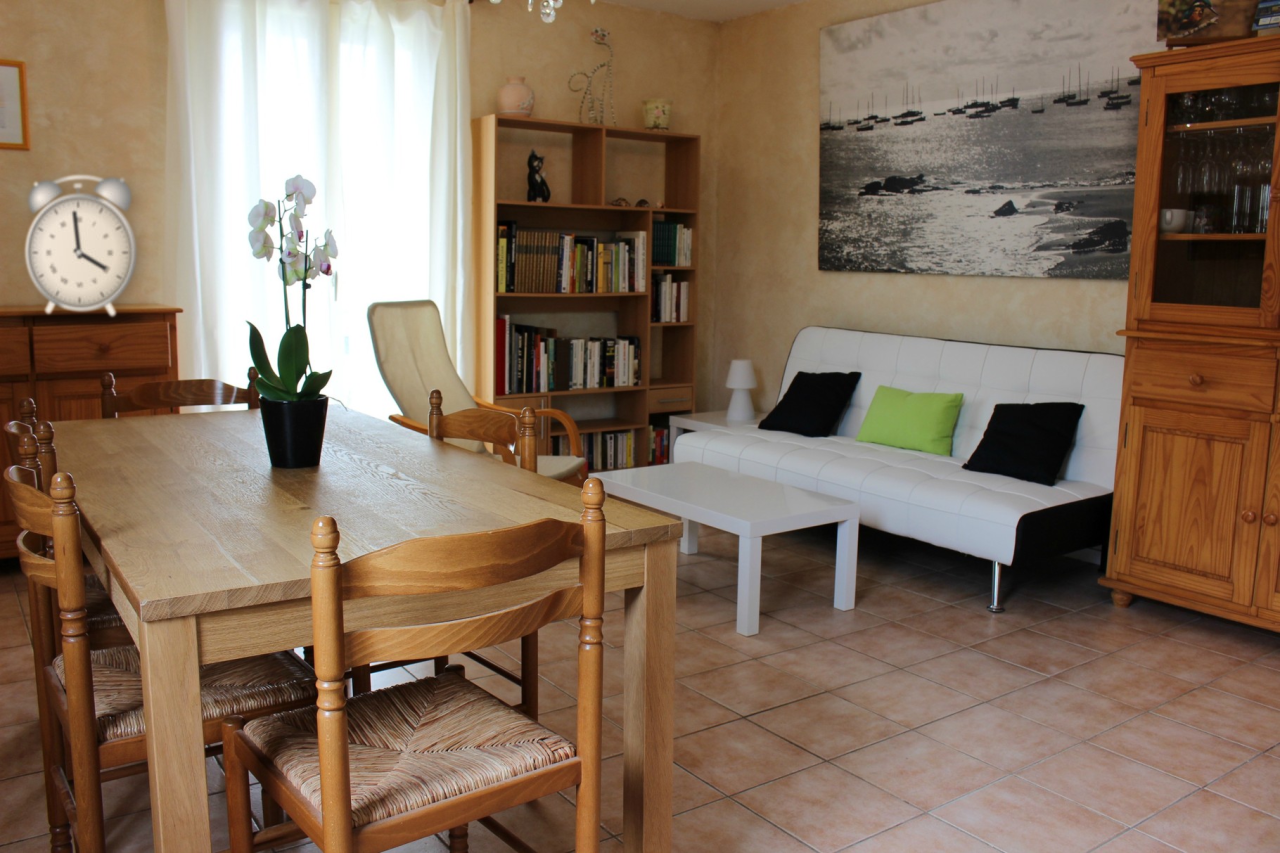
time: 3:59
